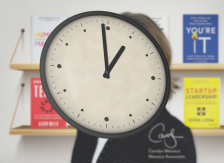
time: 12:59
